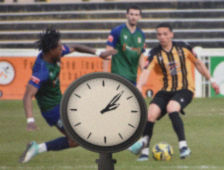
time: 2:07
